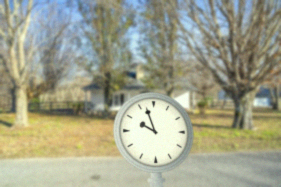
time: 9:57
